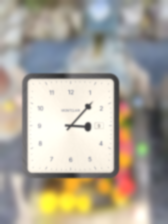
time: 3:07
